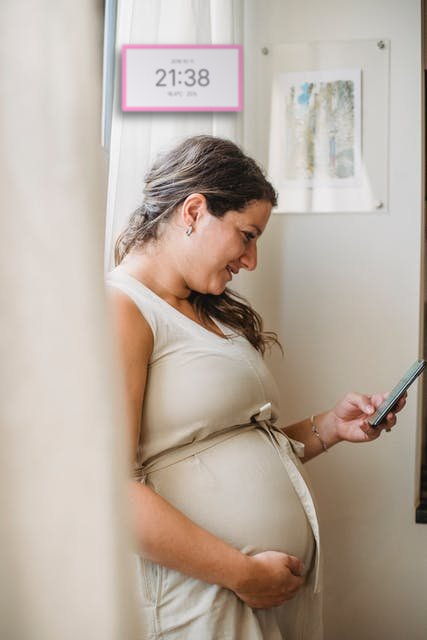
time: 21:38
